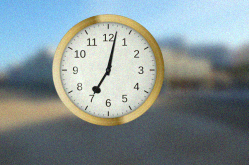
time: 7:02
